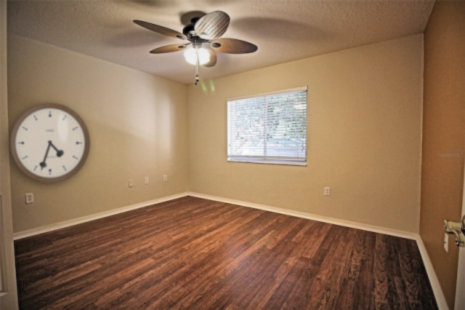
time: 4:33
